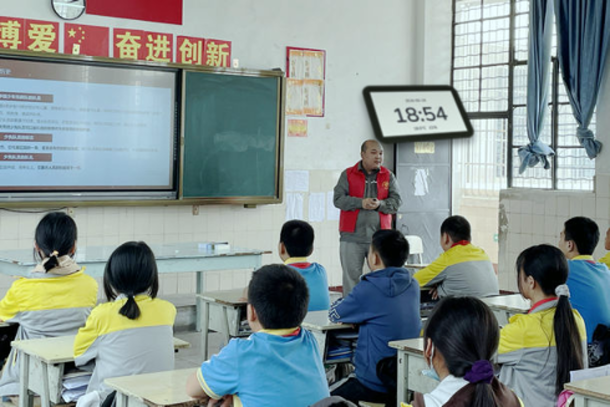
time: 18:54
